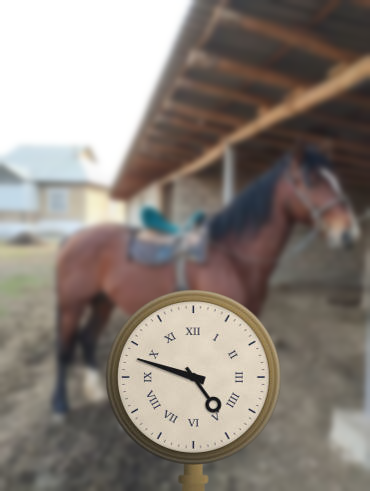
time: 4:48
